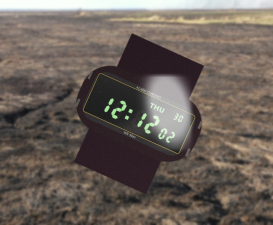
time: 12:12:02
